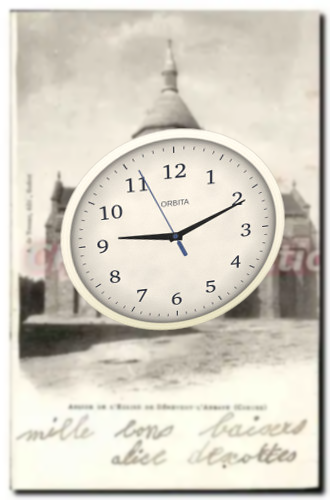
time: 9:10:56
